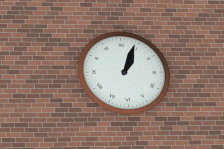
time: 1:04
